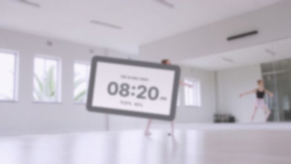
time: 8:20
